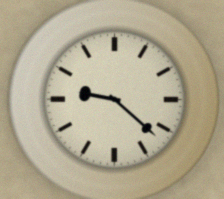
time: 9:22
